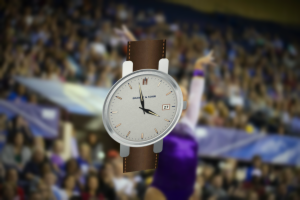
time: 3:58
